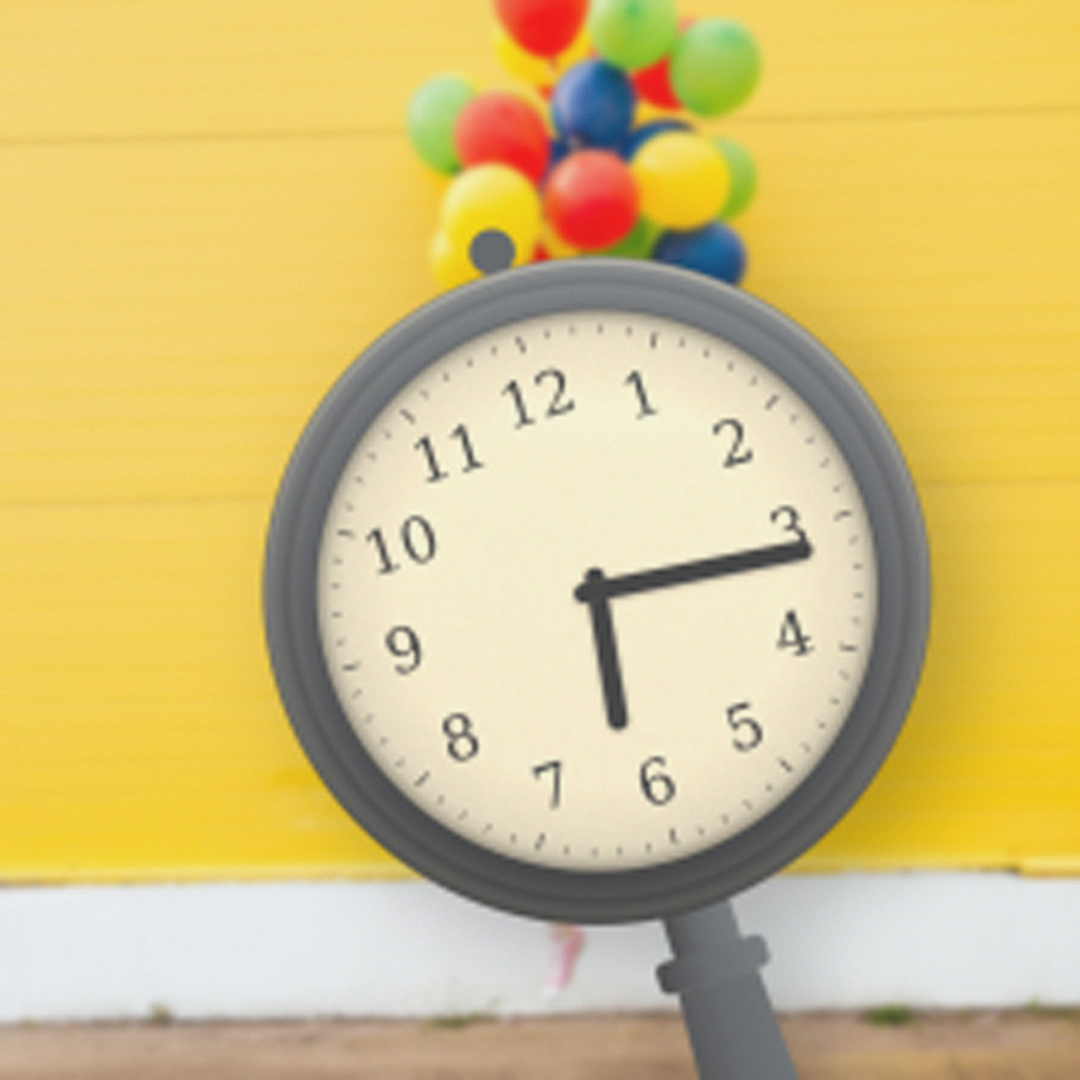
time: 6:16
